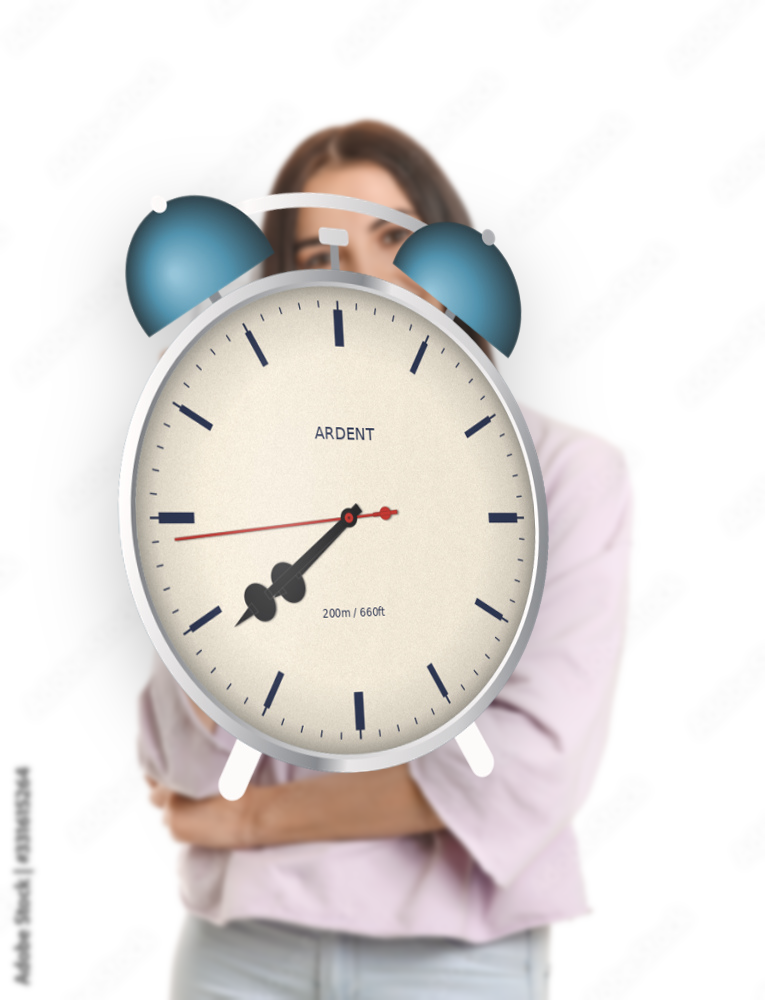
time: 7:38:44
